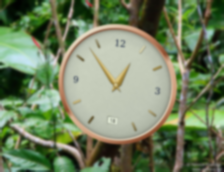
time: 12:53
